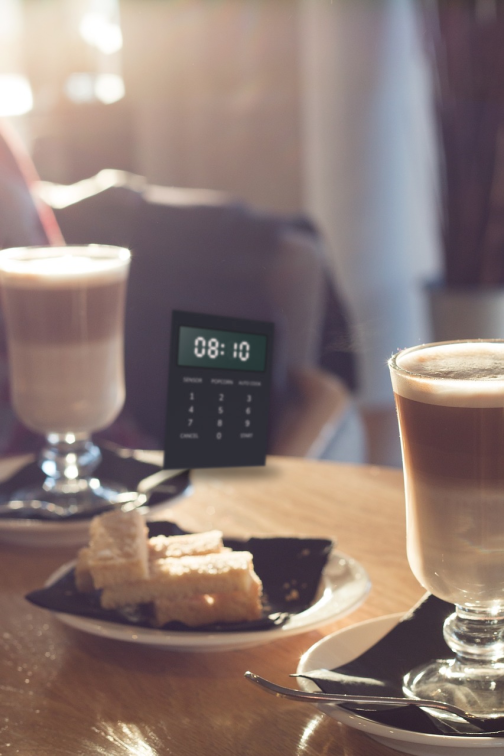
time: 8:10
